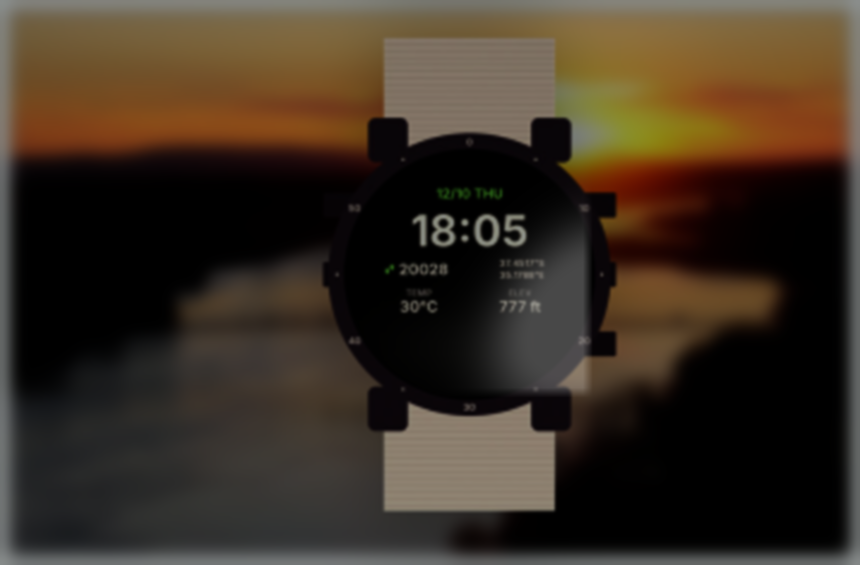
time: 18:05
